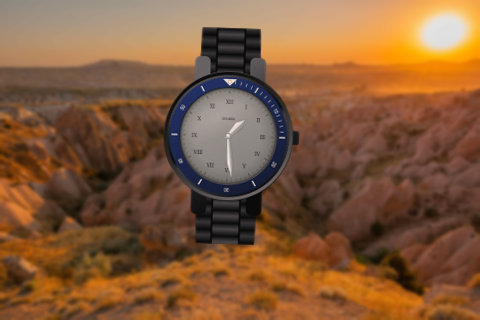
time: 1:29
